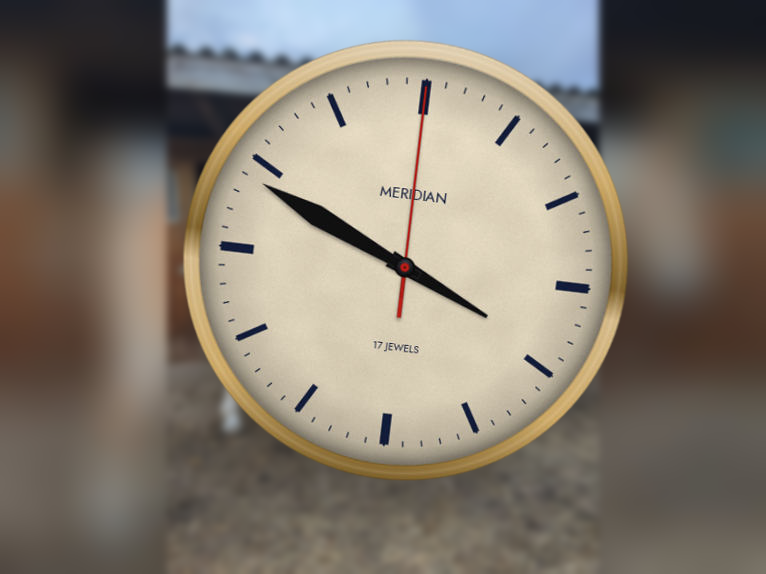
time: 3:49:00
